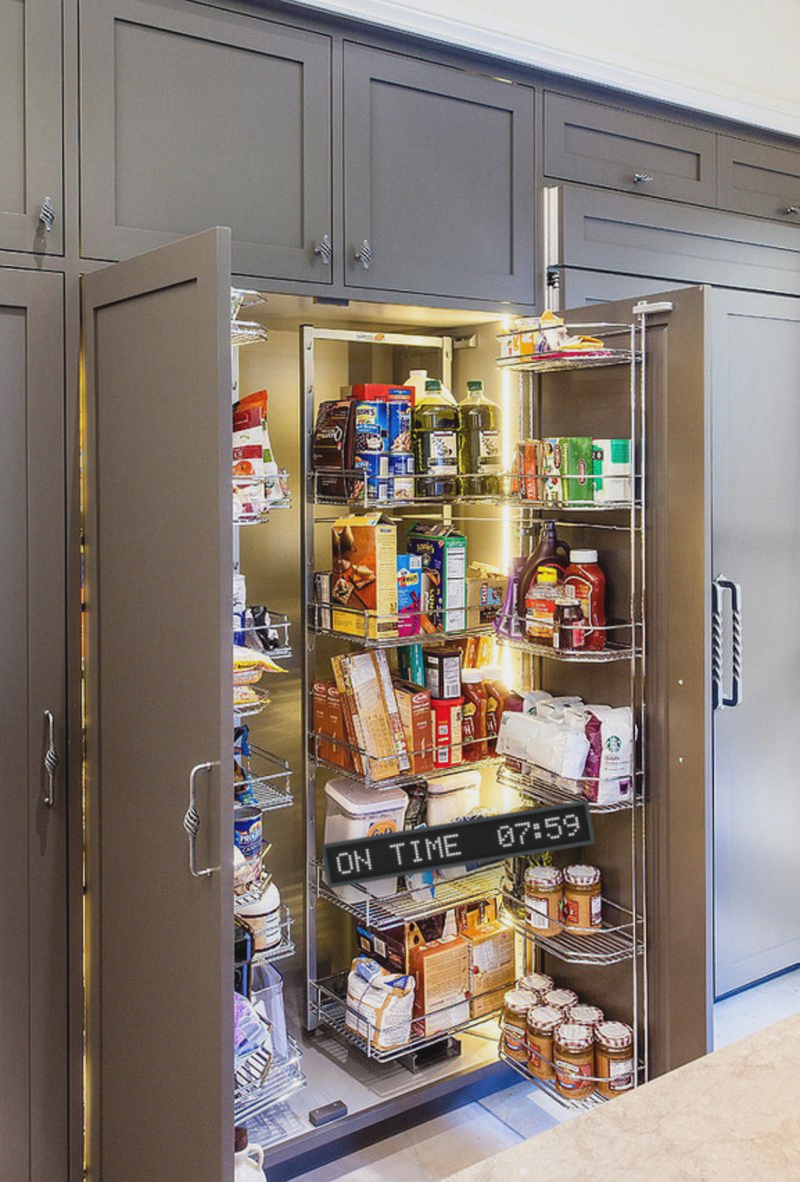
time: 7:59
